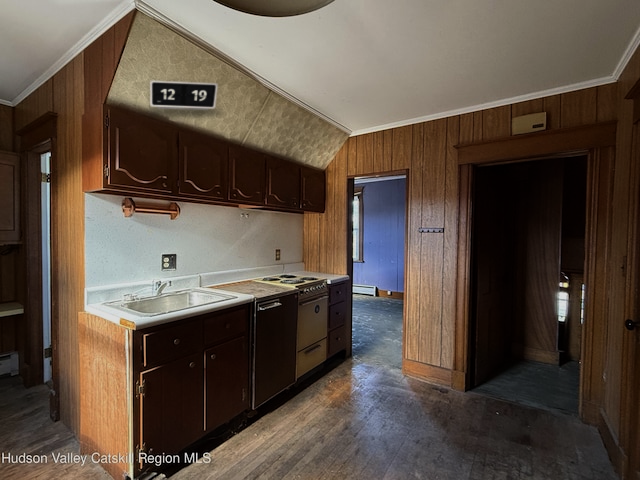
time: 12:19
